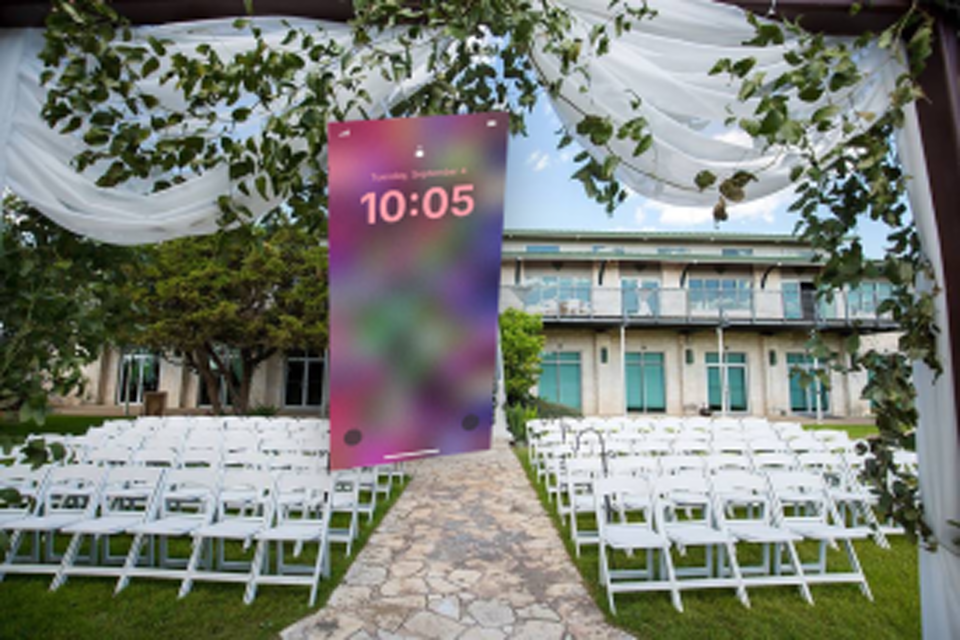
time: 10:05
